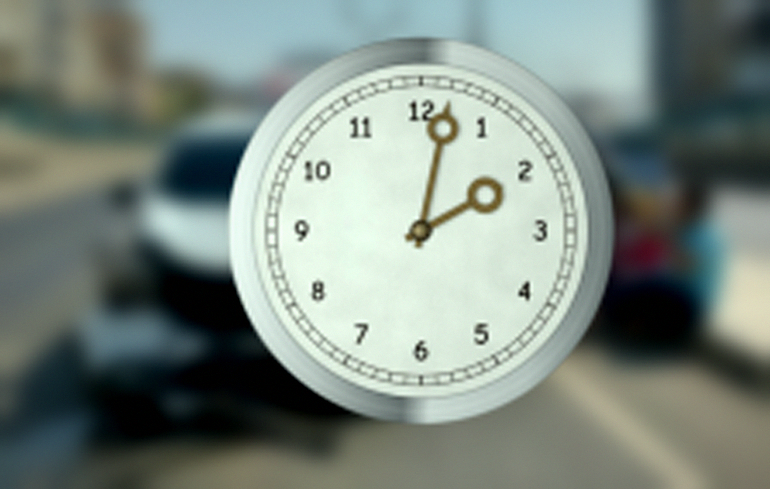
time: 2:02
